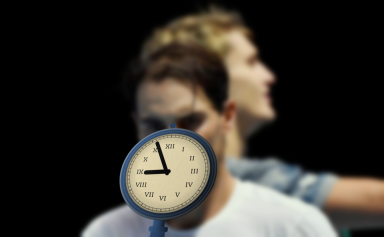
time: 8:56
